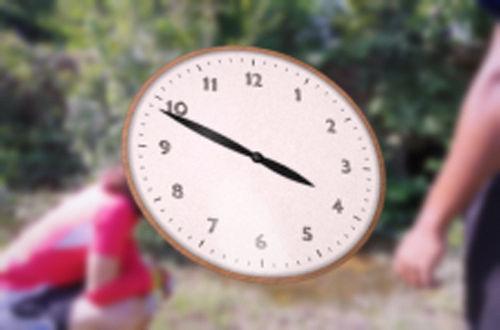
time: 3:49
